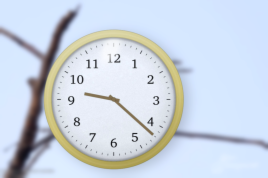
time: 9:22
